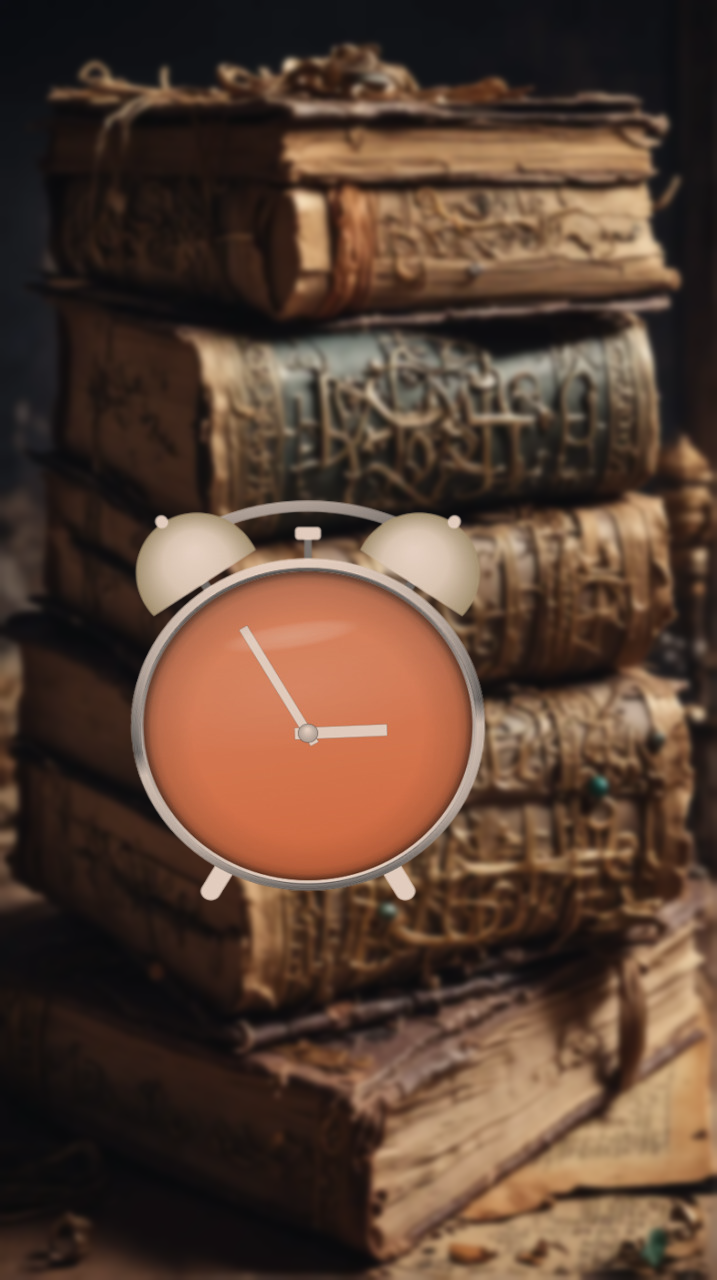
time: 2:55
